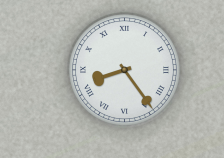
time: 8:24
